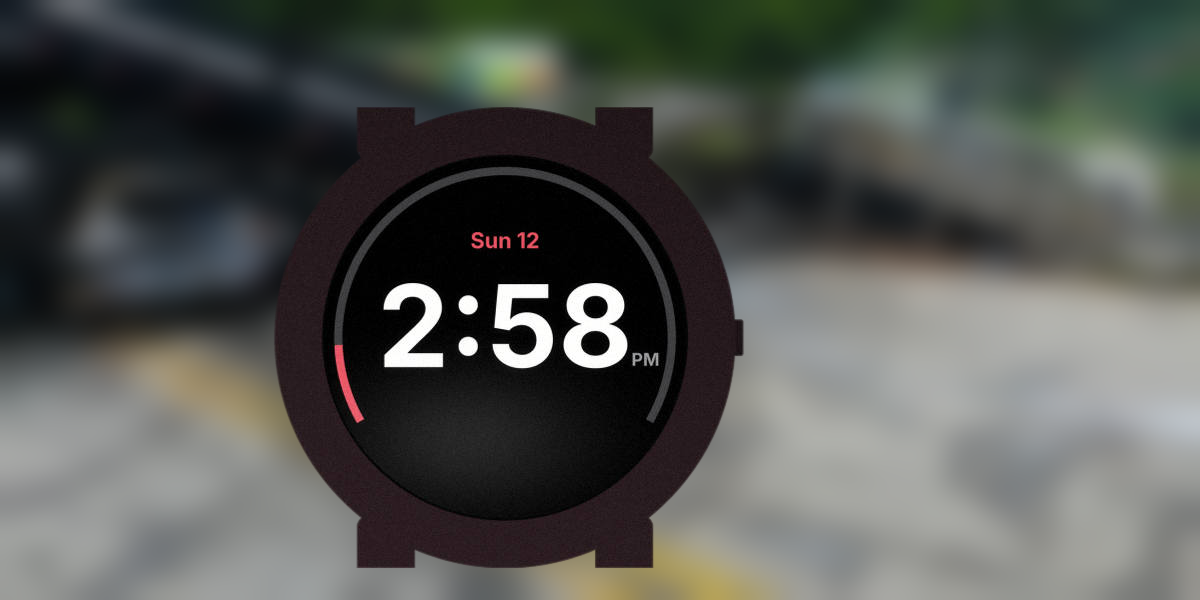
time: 2:58
